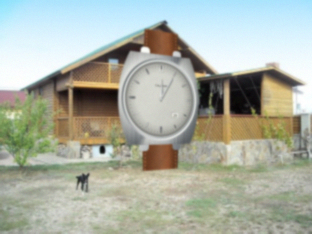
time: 12:05
